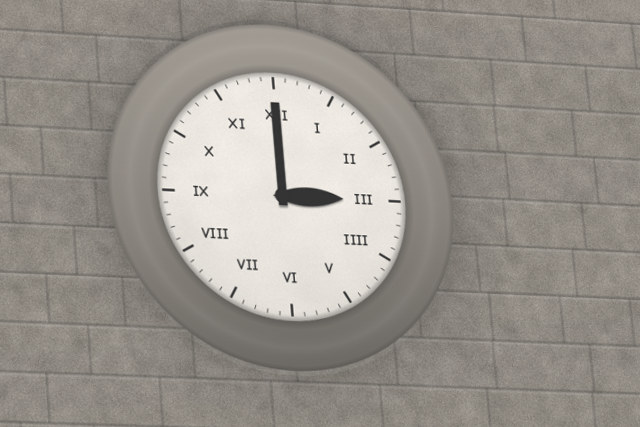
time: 3:00
